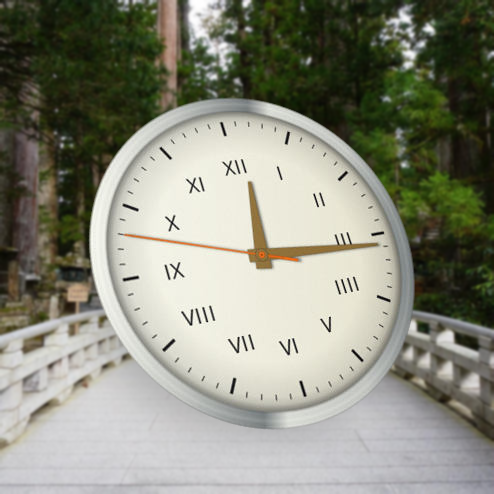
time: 12:15:48
